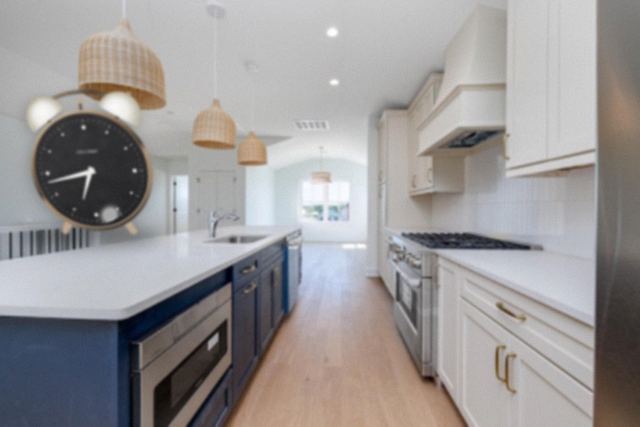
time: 6:43
